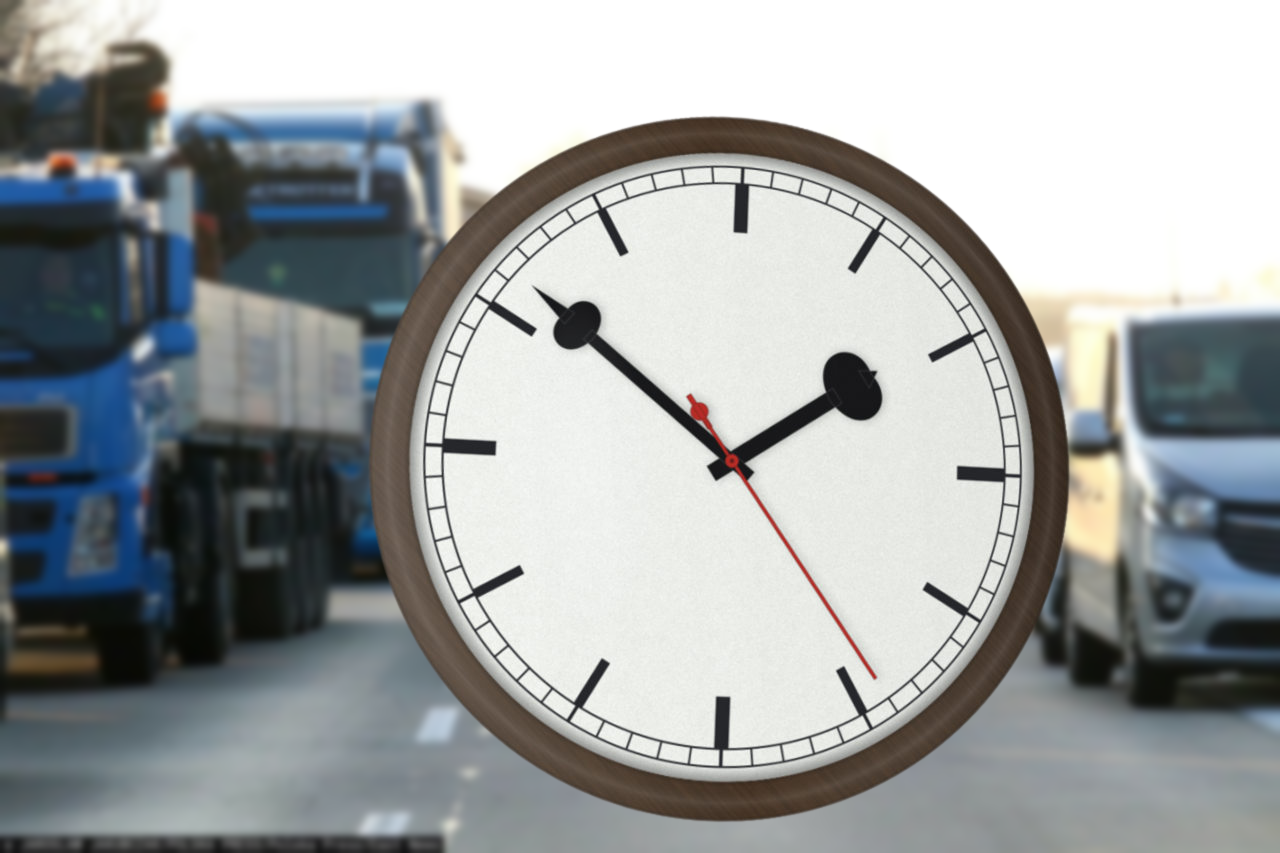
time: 1:51:24
